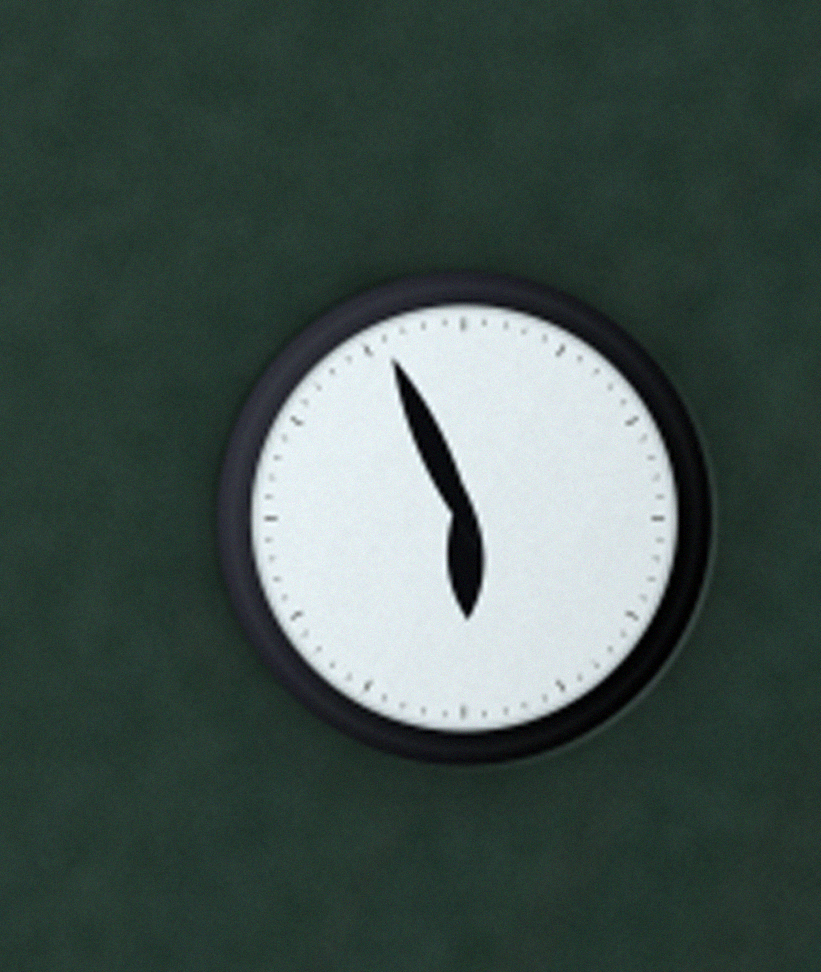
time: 5:56
